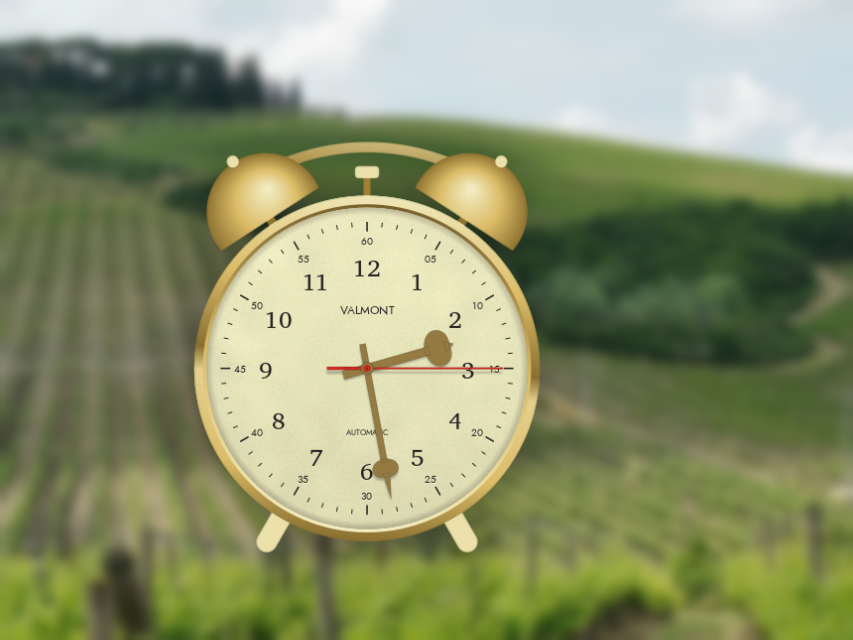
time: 2:28:15
